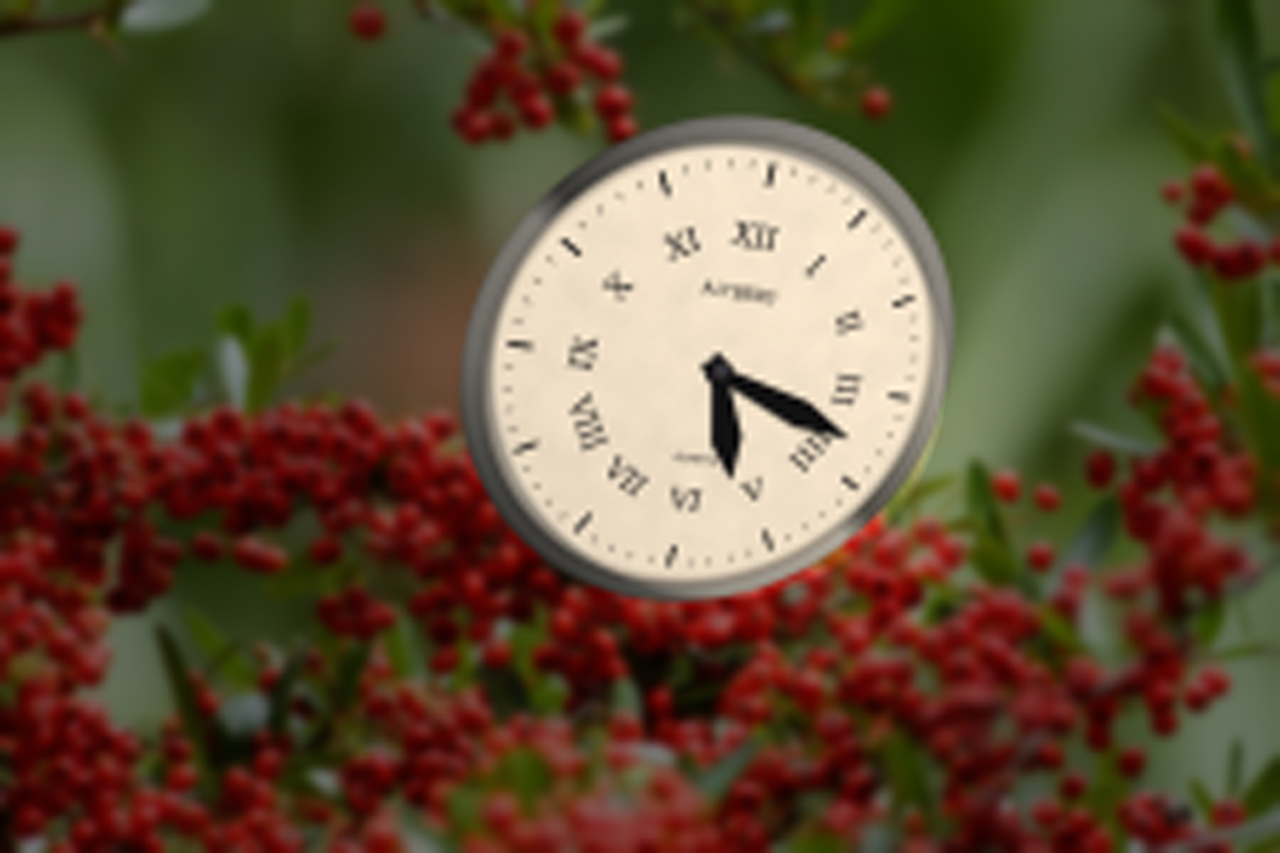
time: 5:18
